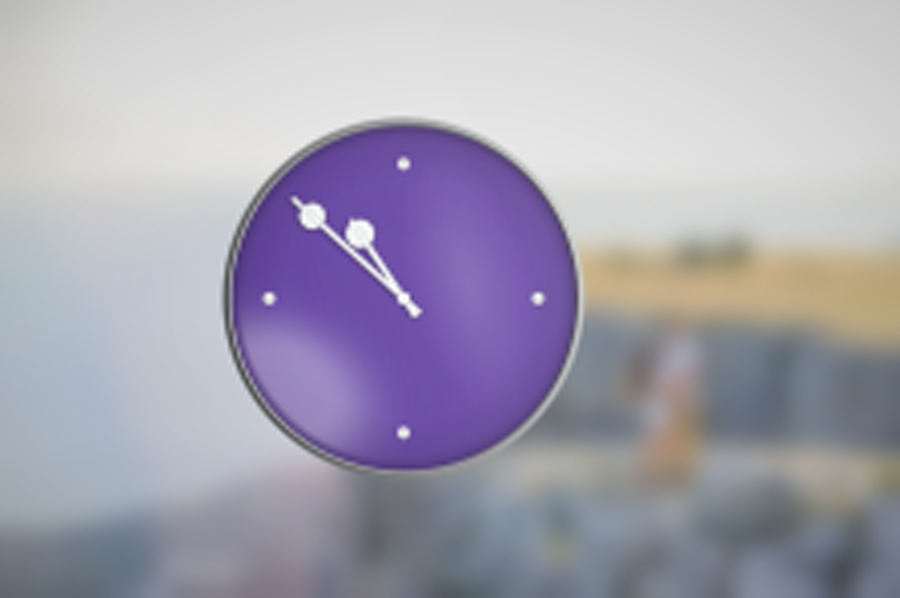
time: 10:52
